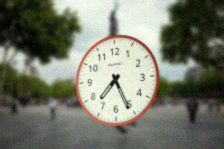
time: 7:26
